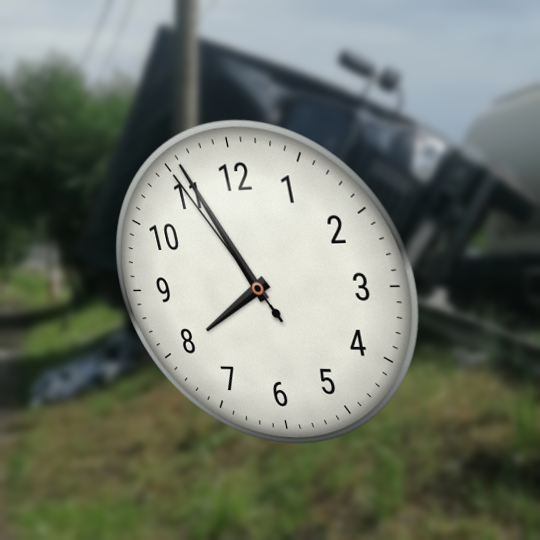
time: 7:55:55
